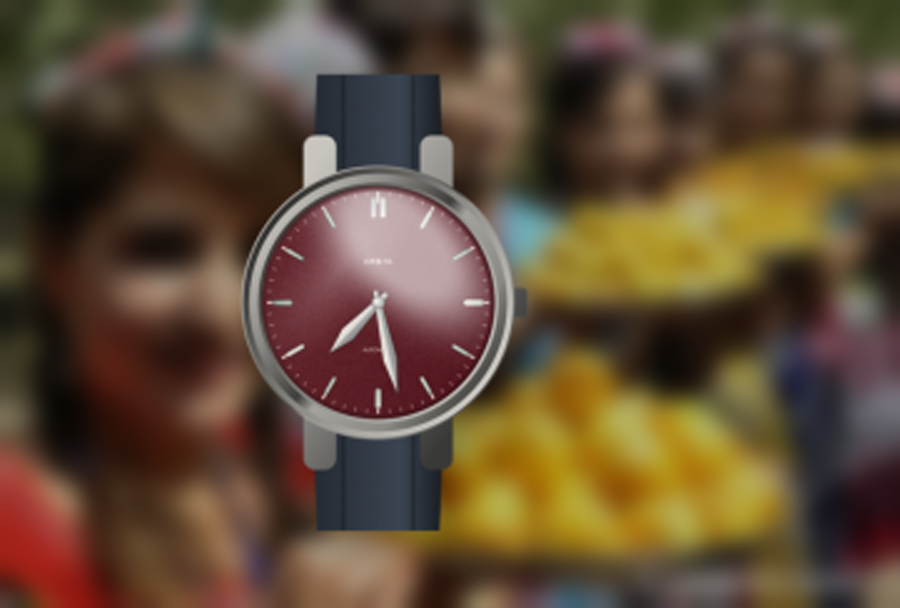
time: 7:28
